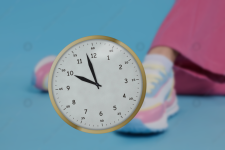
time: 9:58
